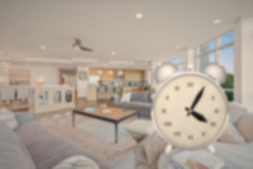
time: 4:05
